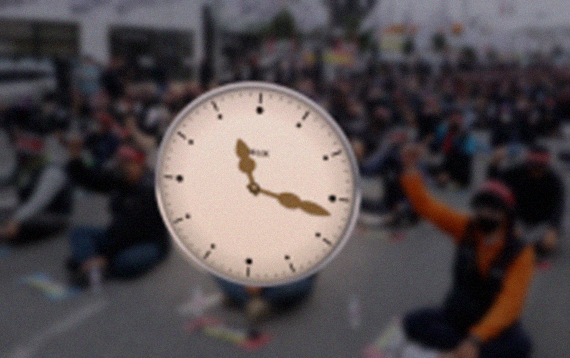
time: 11:17
